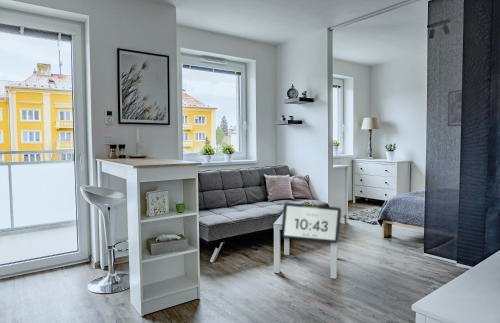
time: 10:43
